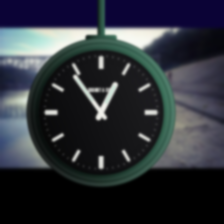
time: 12:54
